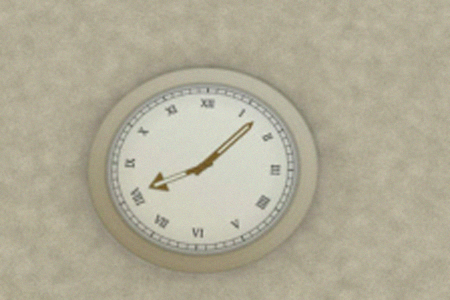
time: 8:07
